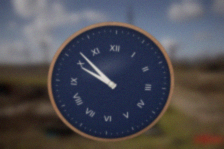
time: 9:52
